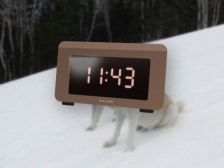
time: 11:43
